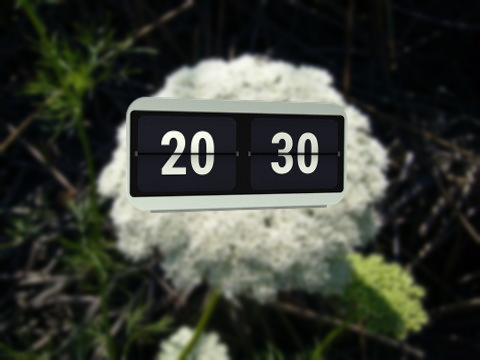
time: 20:30
